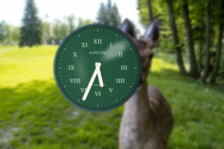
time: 5:34
